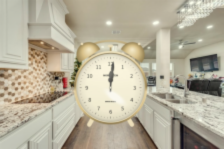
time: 12:01
